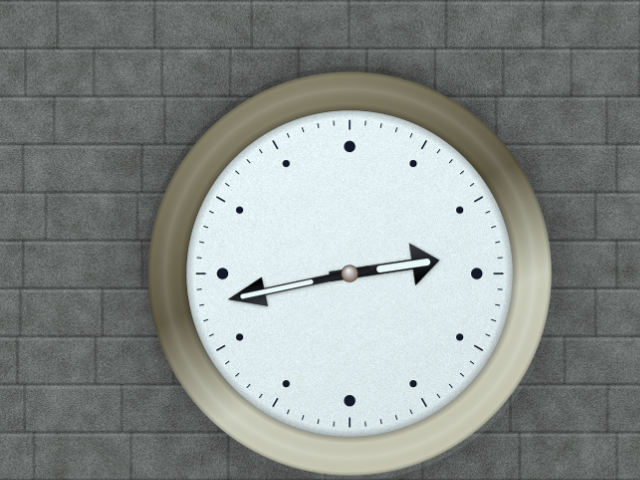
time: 2:43
